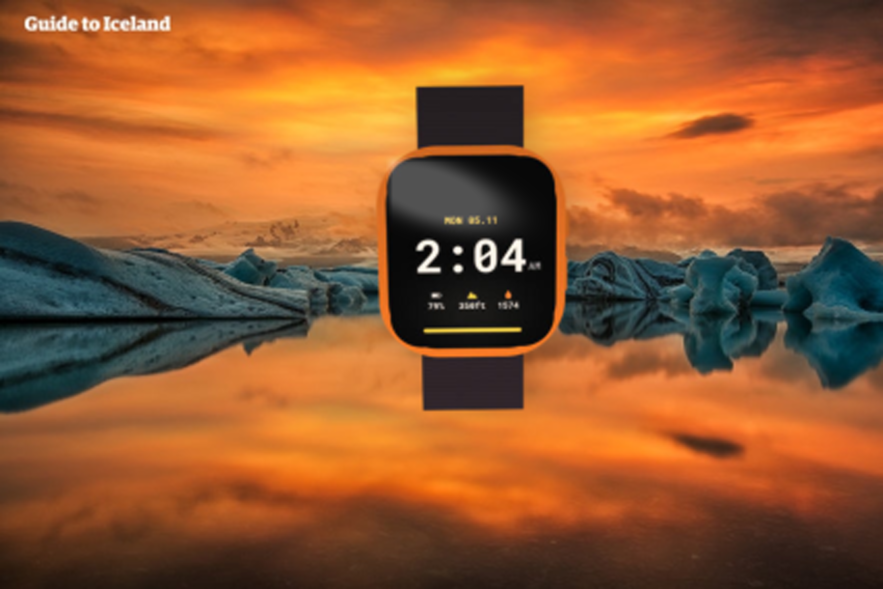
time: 2:04
